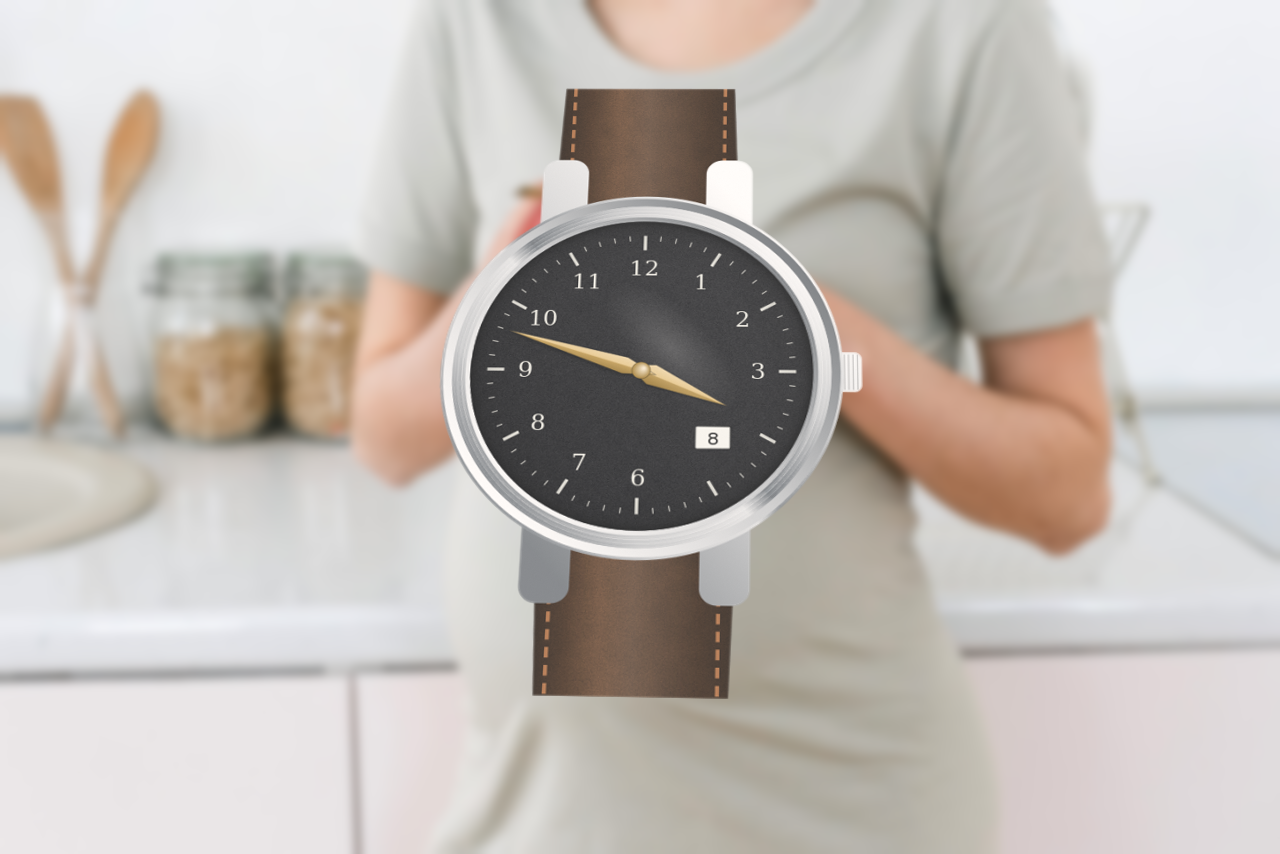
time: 3:48
